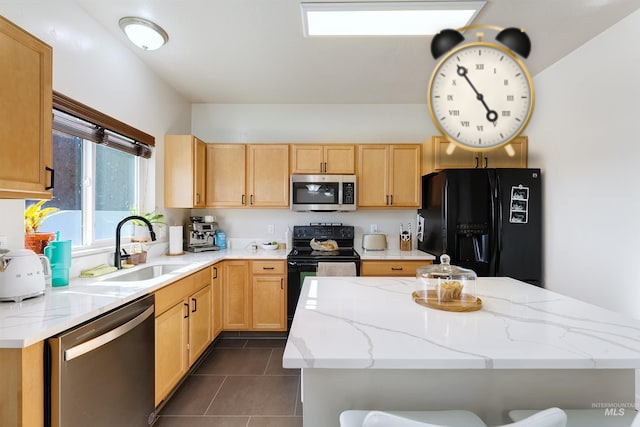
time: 4:54
